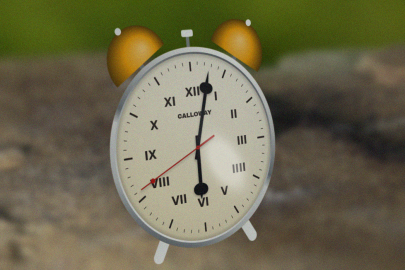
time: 6:02:41
